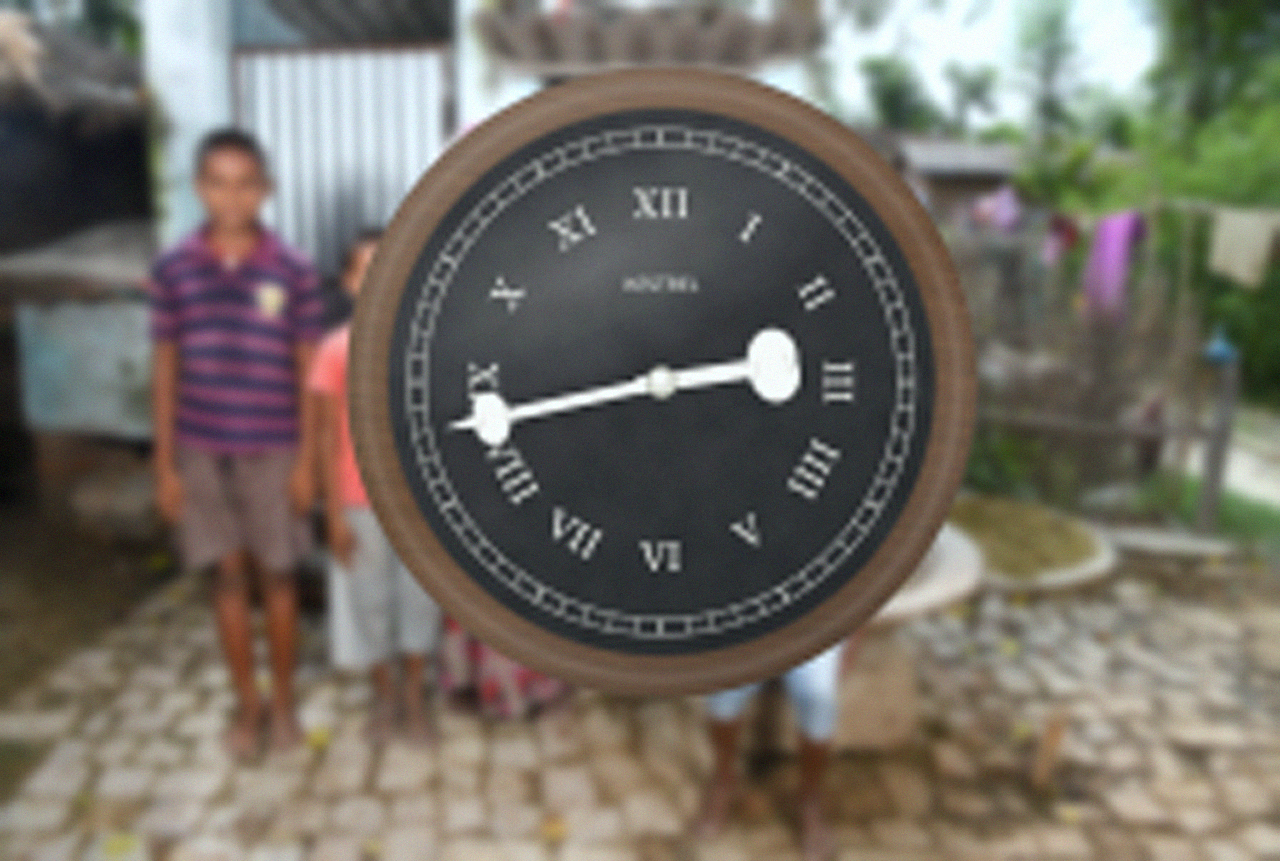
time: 2:43
